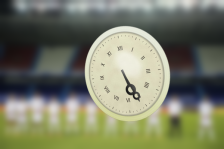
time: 5:26
